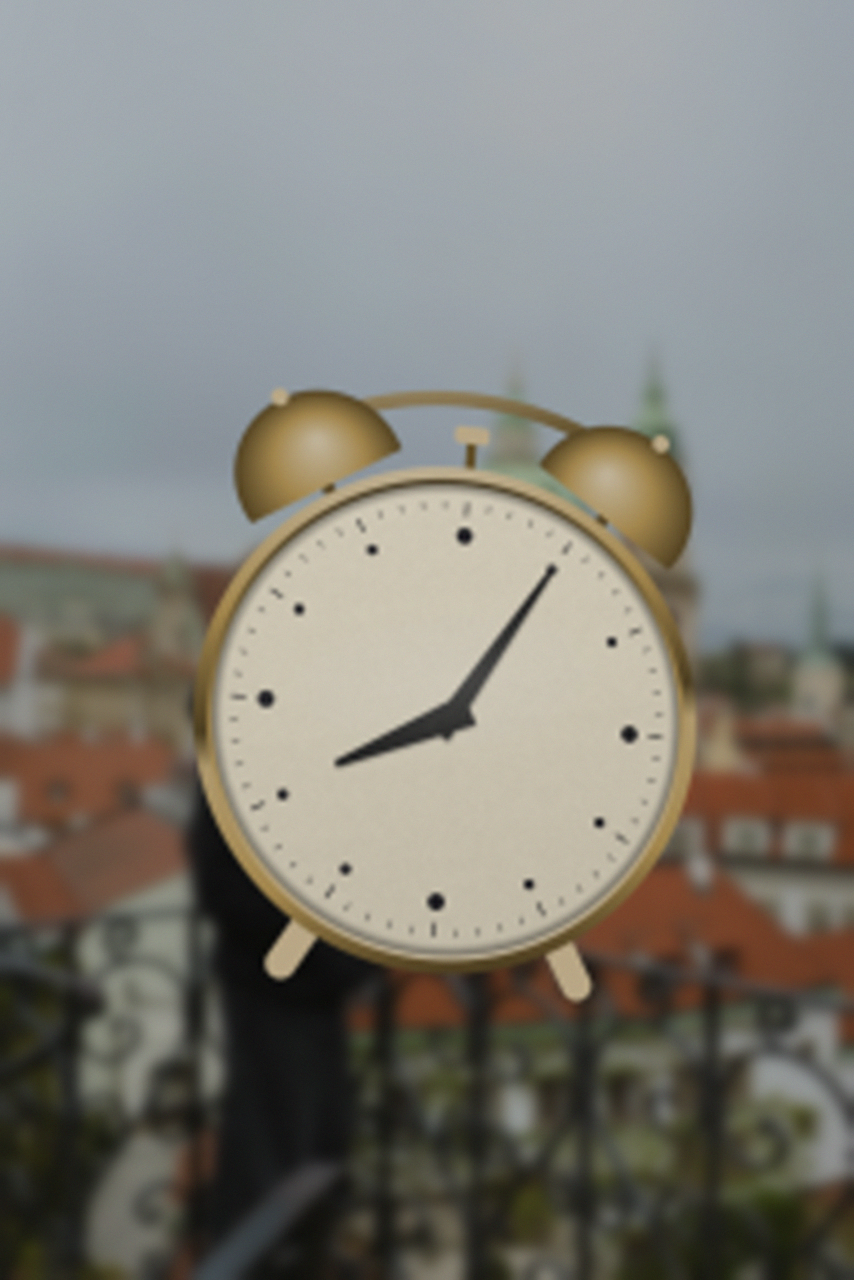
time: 8:05
